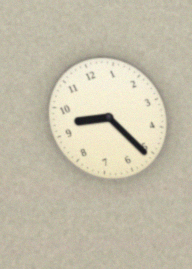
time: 9:26
